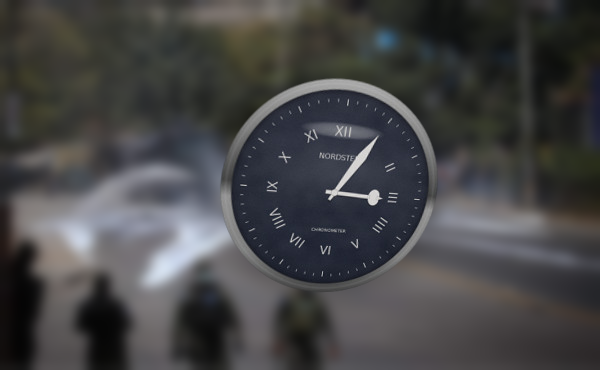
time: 3:05
